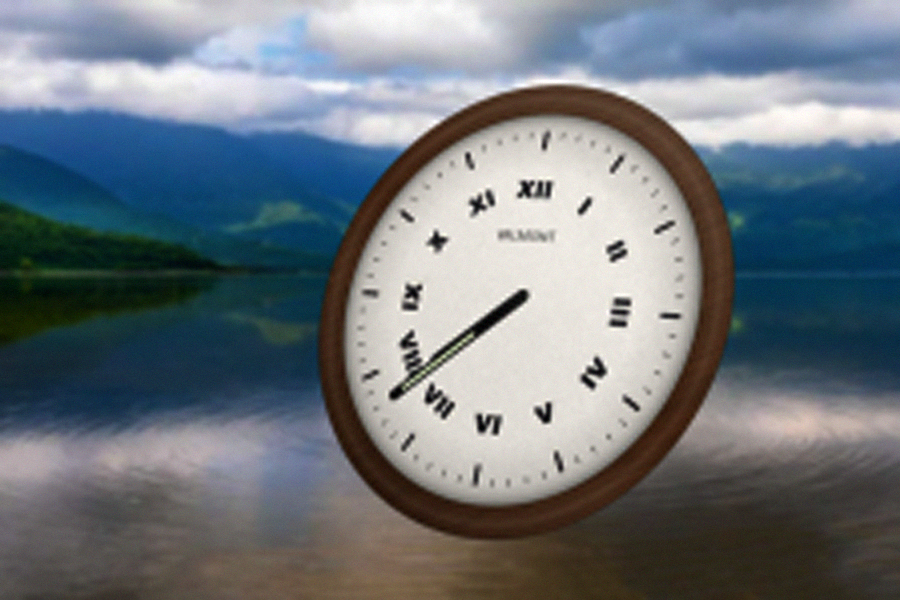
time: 7:38
